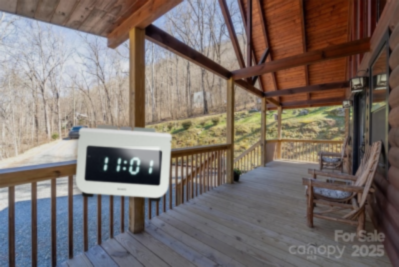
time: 11:01
